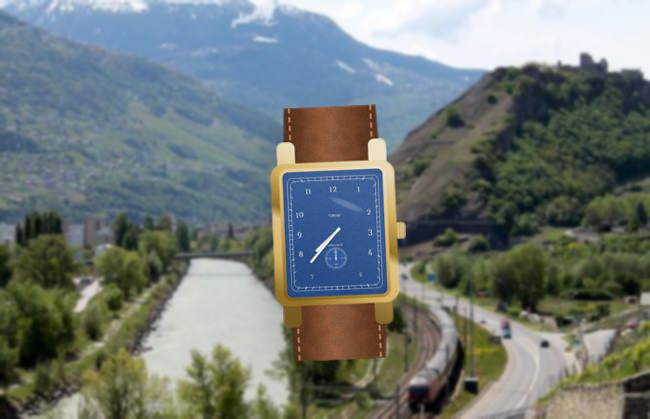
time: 7:37
